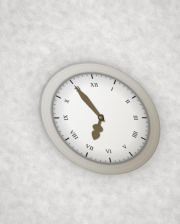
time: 6:55
